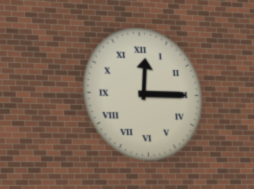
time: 12:15
